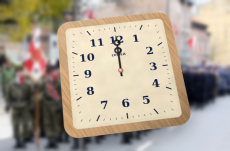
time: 12:00
